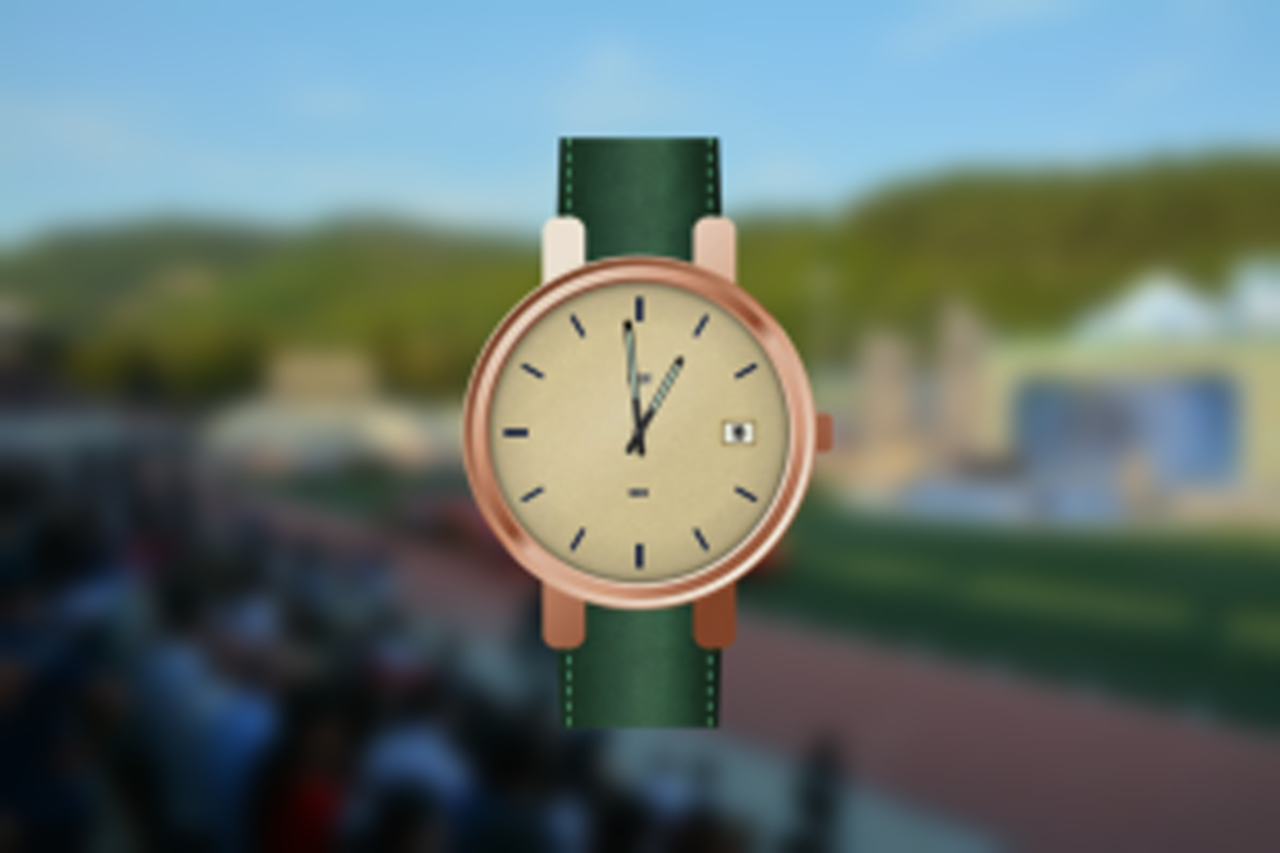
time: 12:59
